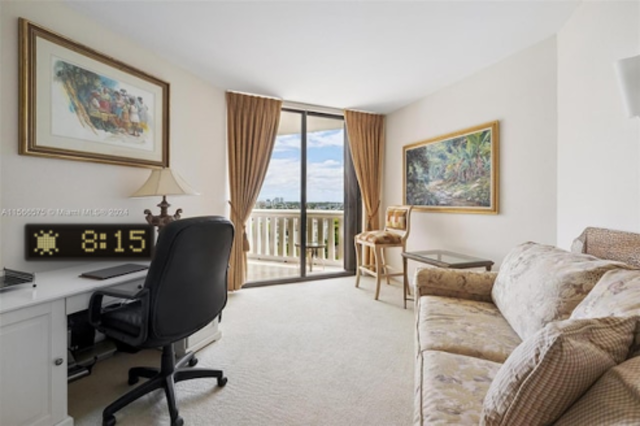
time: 8:15
